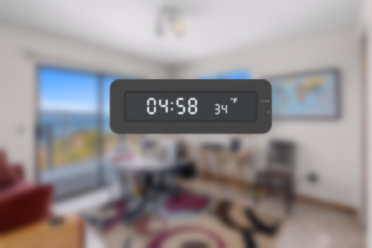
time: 4:58
